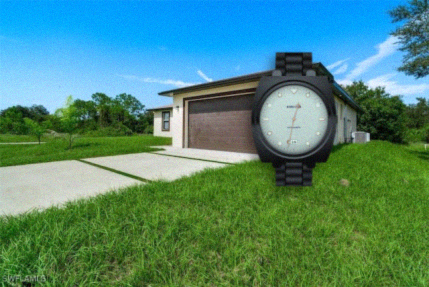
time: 12:32
